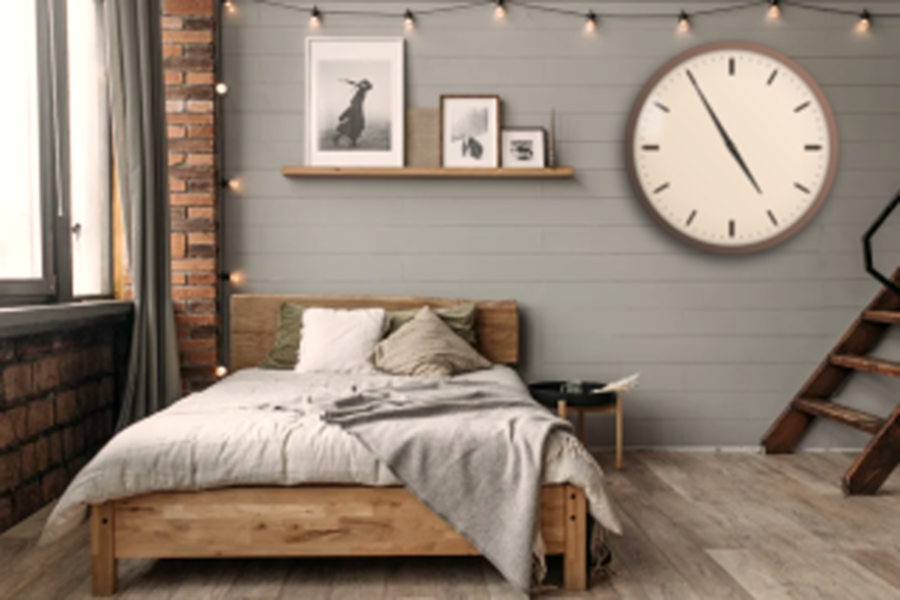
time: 4:55
